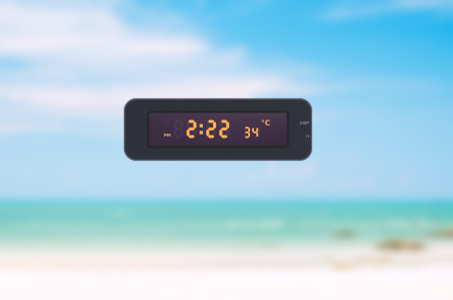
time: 2:22
